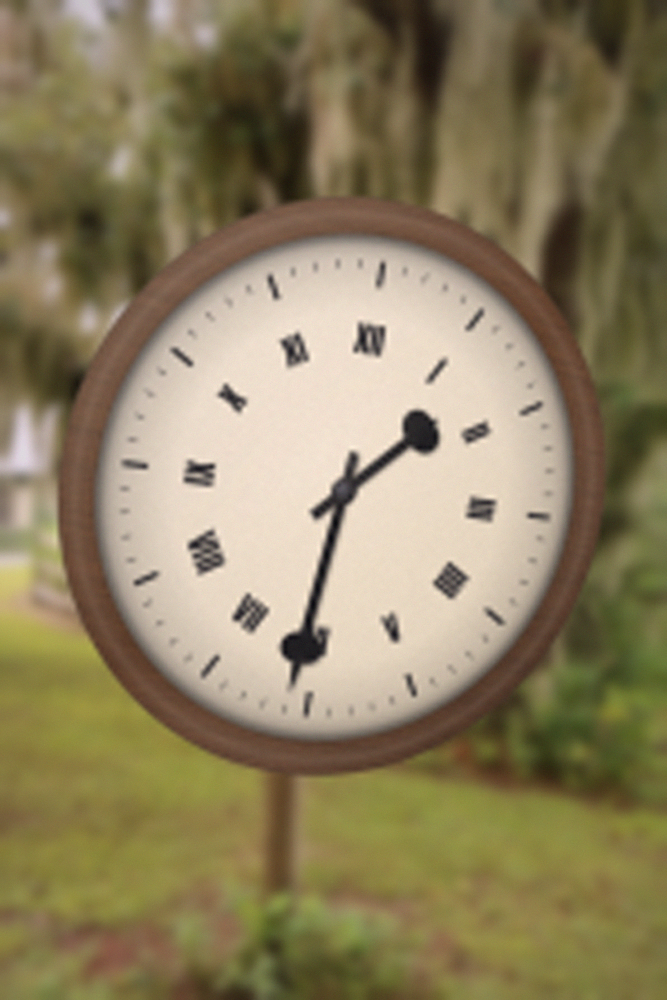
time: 1:31
